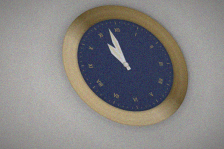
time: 10:58
